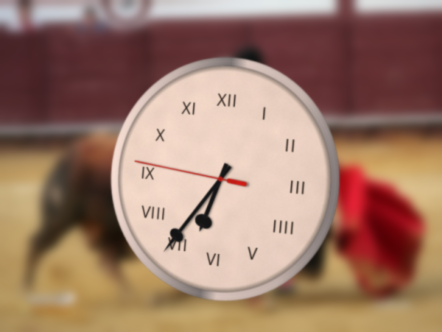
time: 6:35:46
